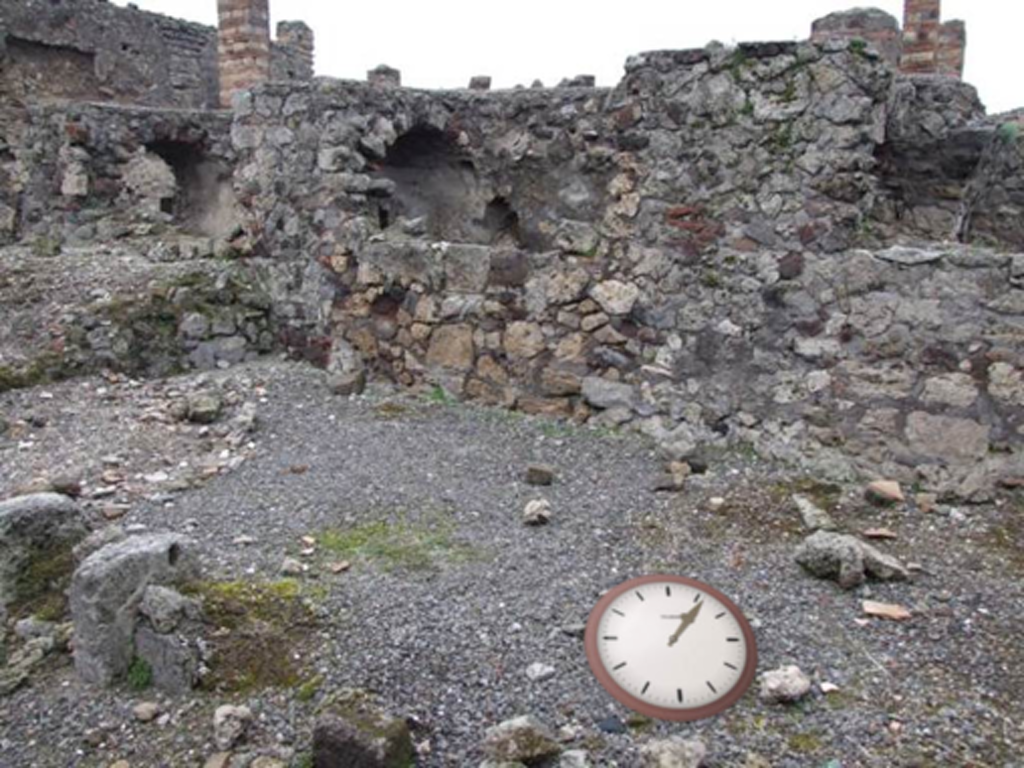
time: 1:06
